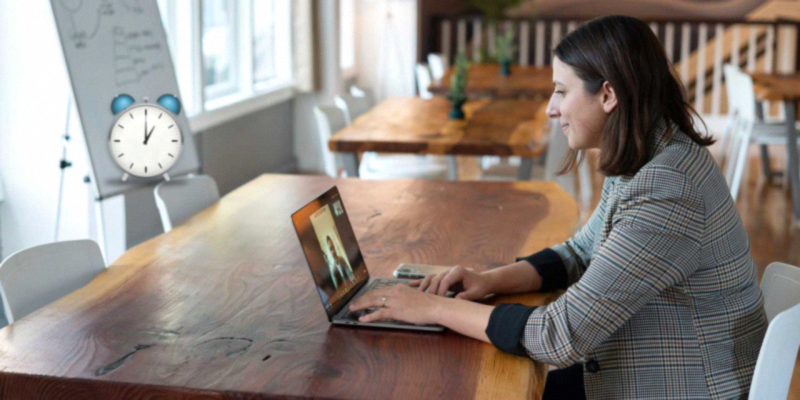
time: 1:00
